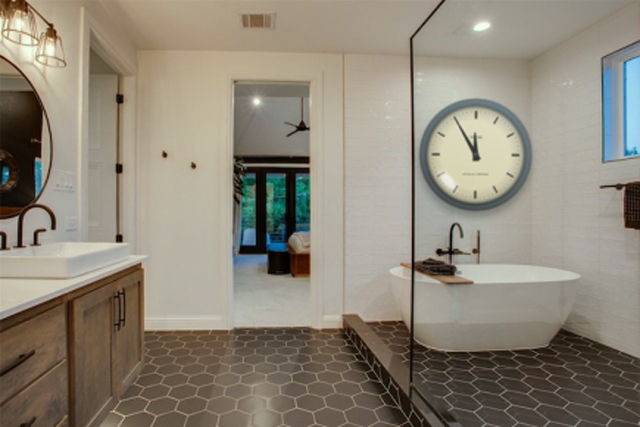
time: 11:55
